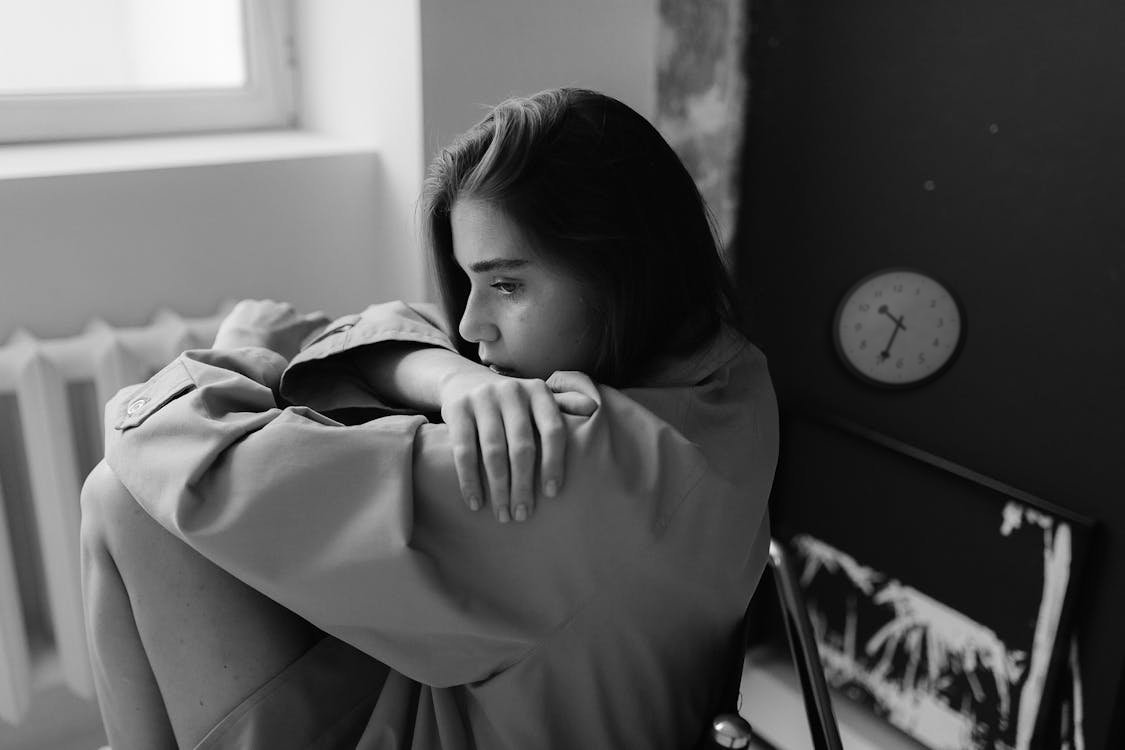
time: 10:34
